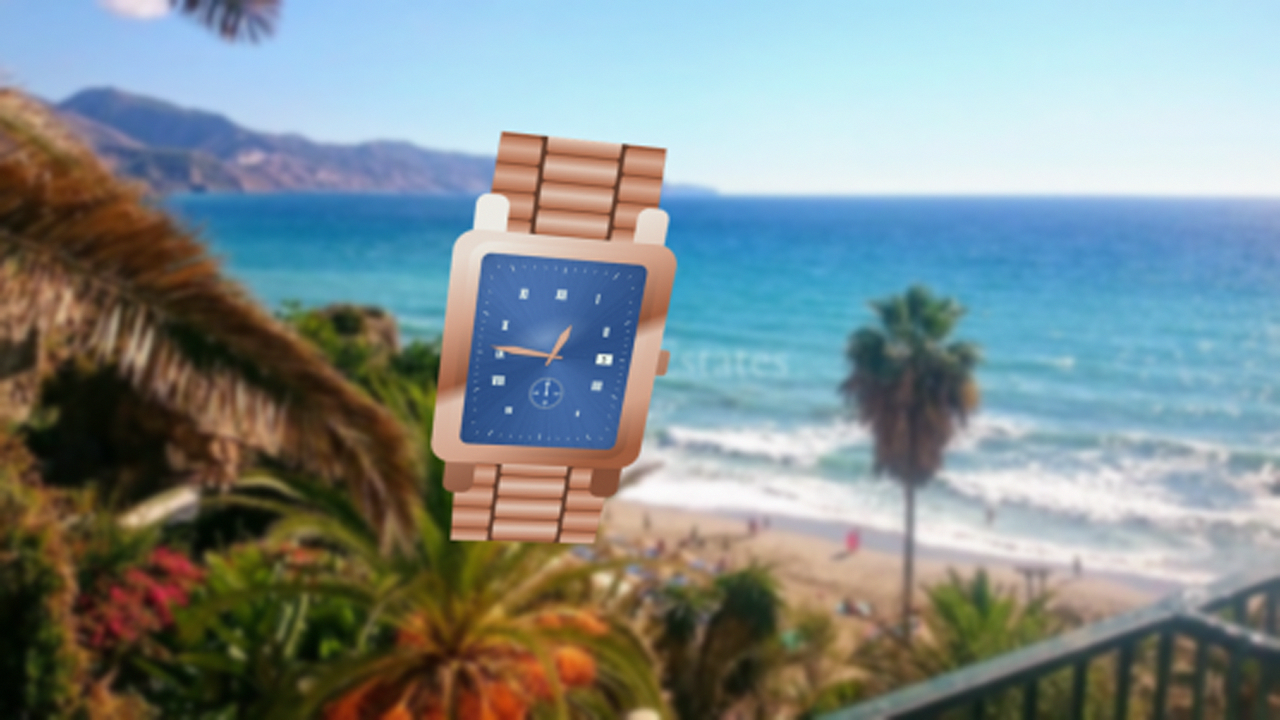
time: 12:46
